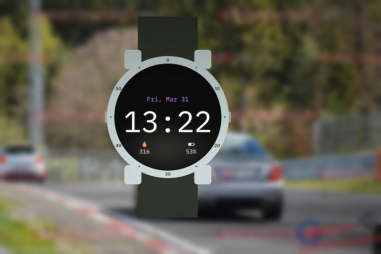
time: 13:22
